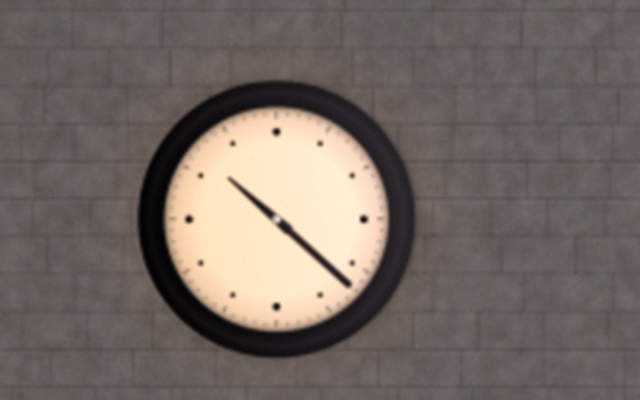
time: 10:22
